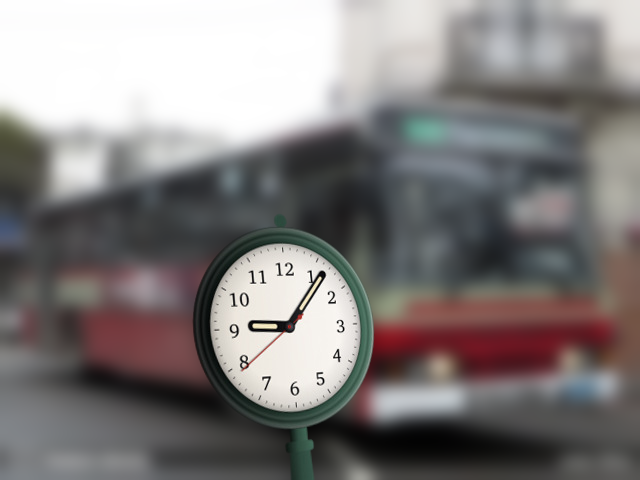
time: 9:06:39
